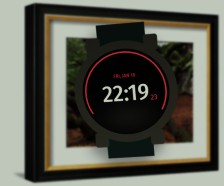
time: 22:19:23
